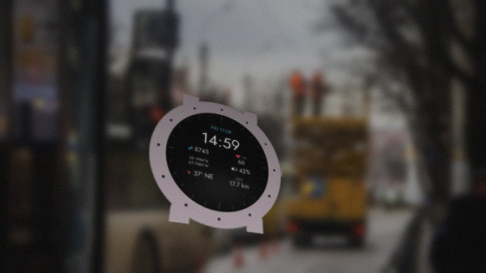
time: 14:59
